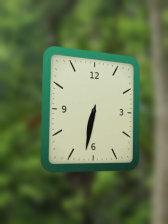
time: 6:32
